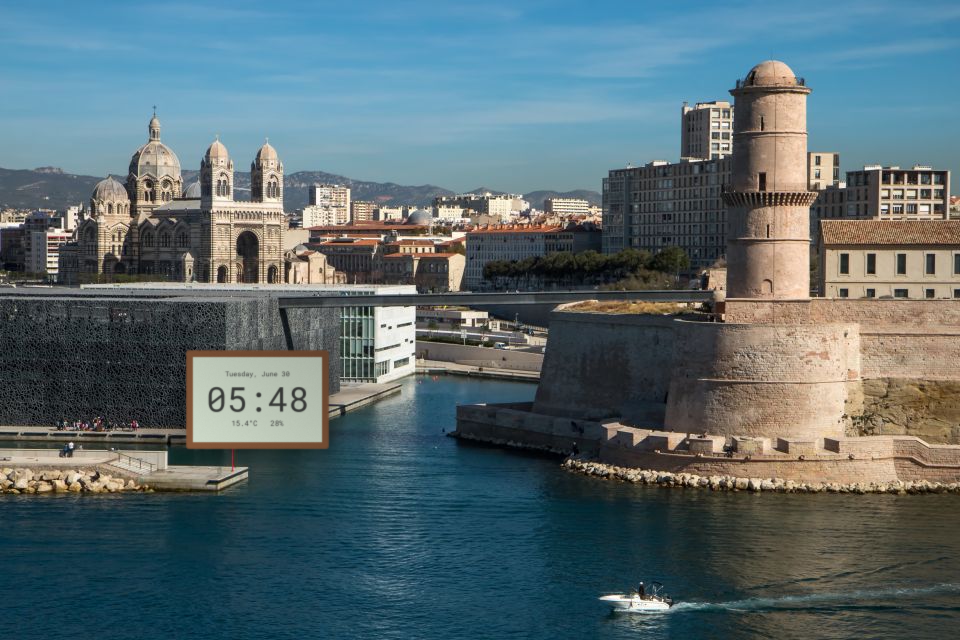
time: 5:48
